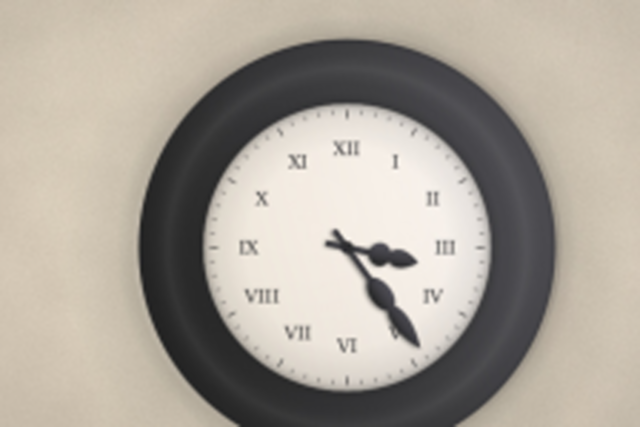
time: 3:24
